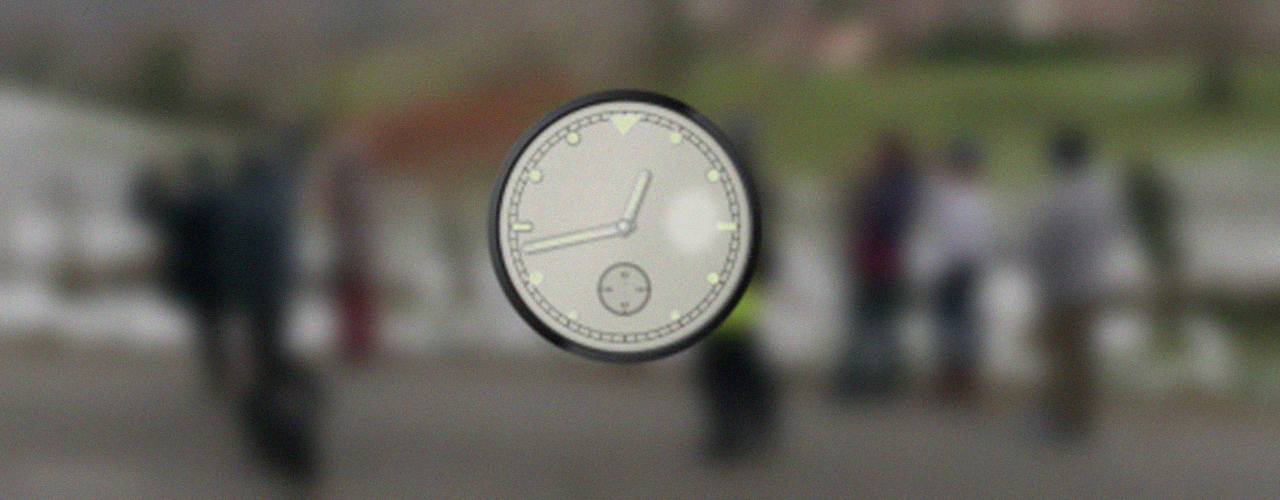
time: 12:43
